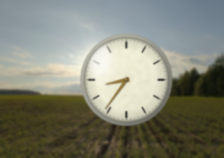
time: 8:36
